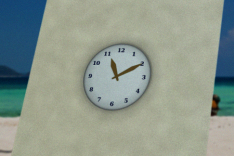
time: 11:10
